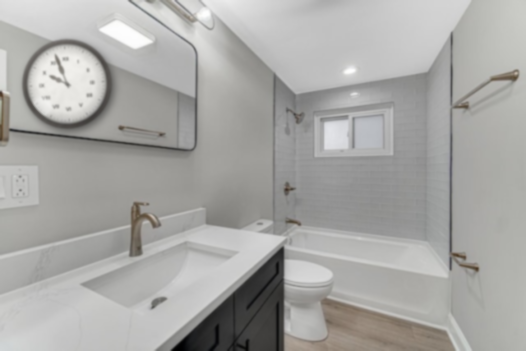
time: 9:57
